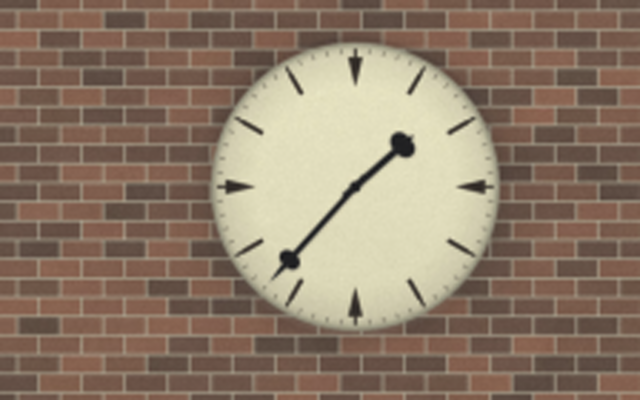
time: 1:37
